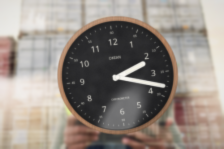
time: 2:18
